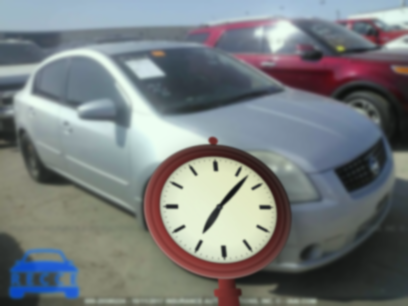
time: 7:07
